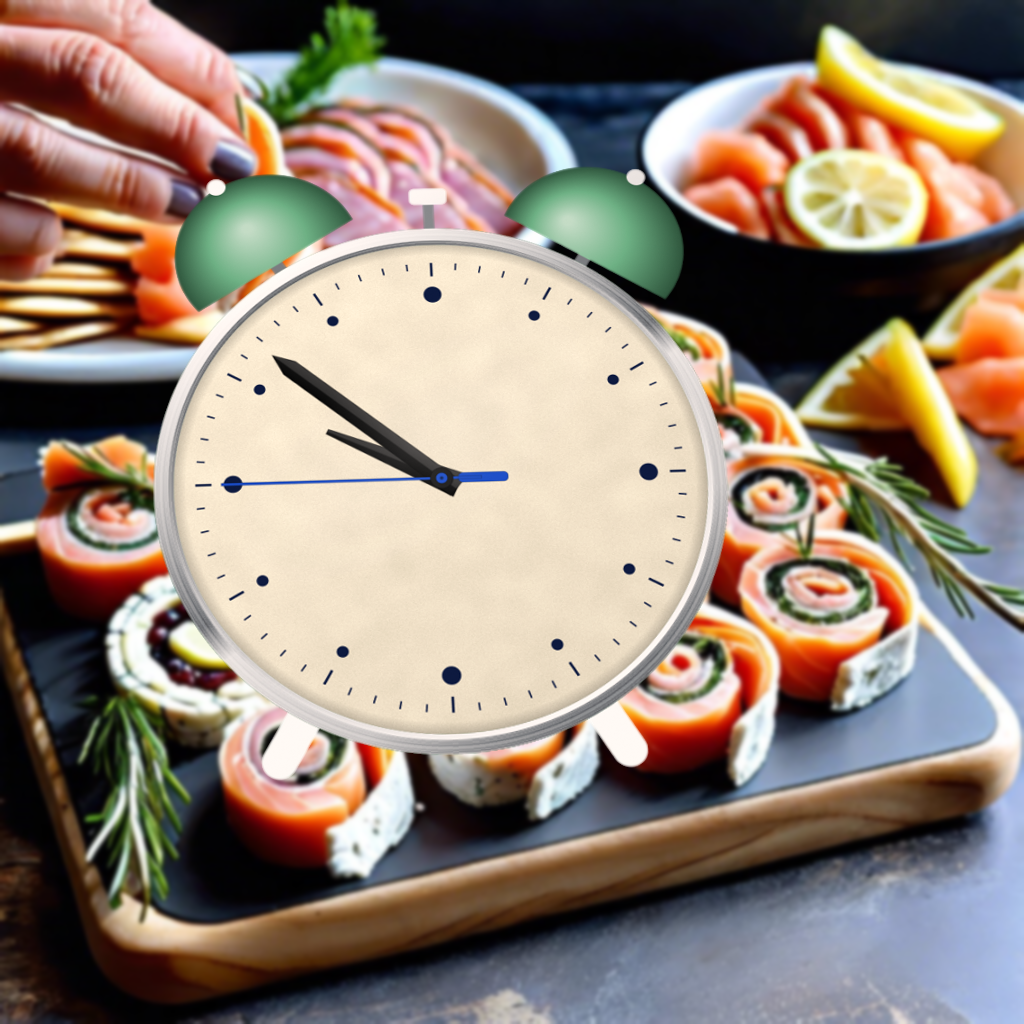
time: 9:51:45
